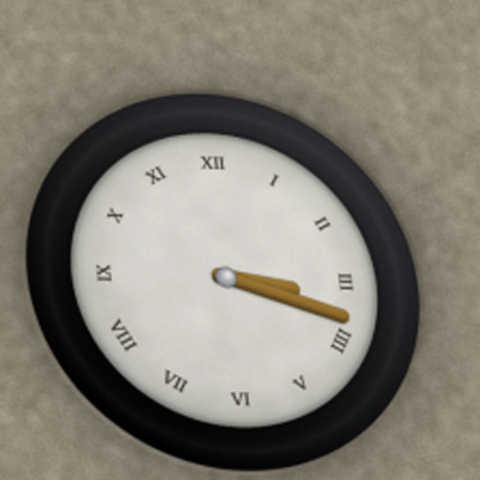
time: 3:18
